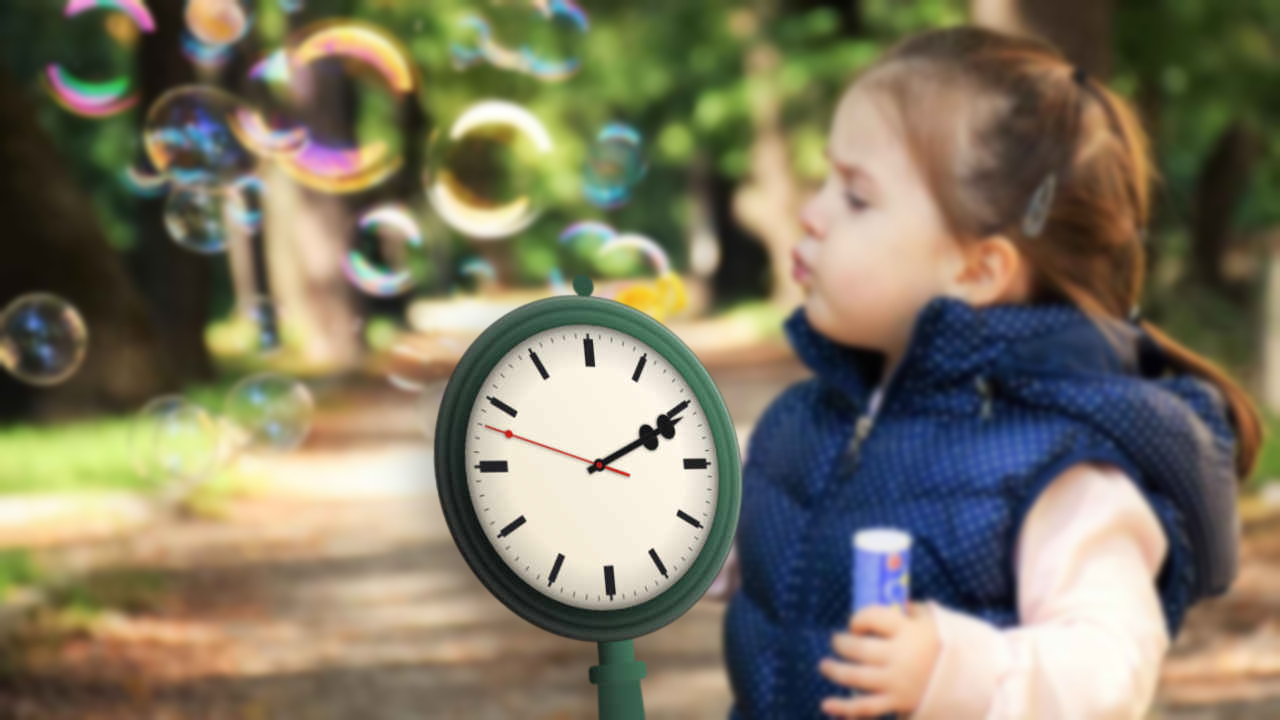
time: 2:10:48
